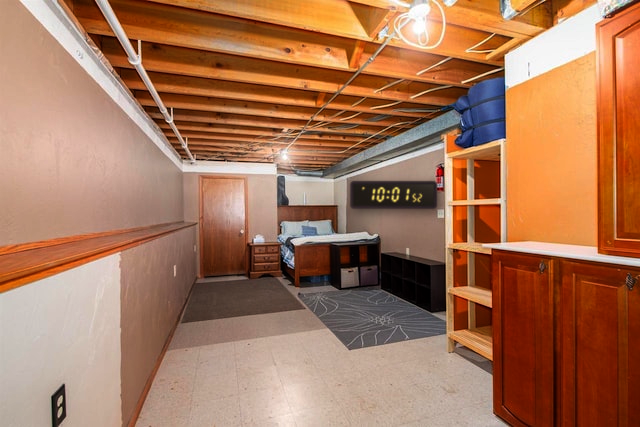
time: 10:01
